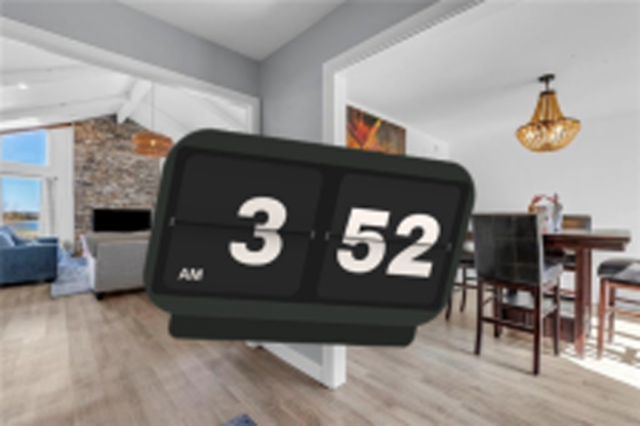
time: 3:52
